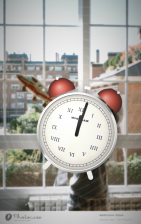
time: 12:01
